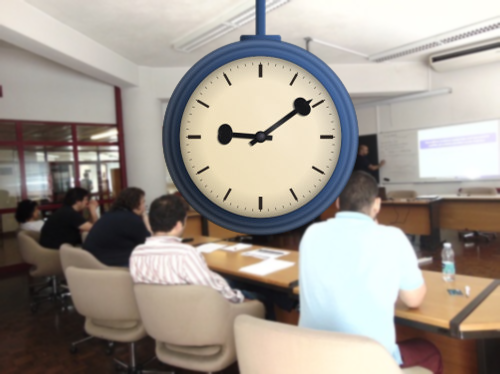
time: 9:09
